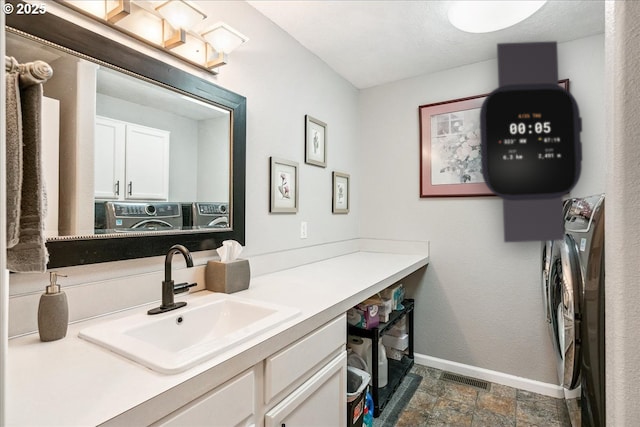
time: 0:05
